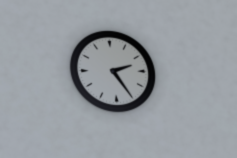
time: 2:25
